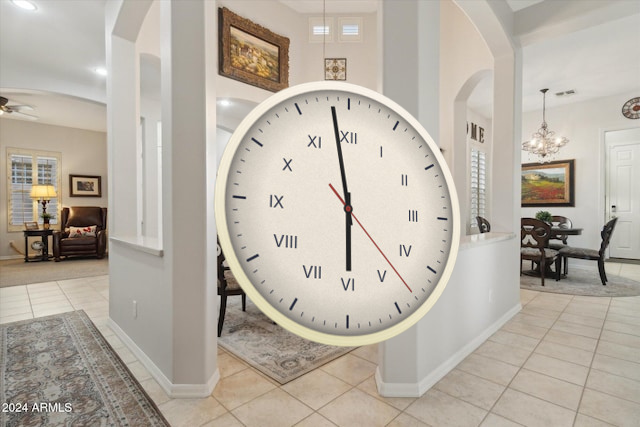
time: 5:58:23
